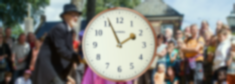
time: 1:56
